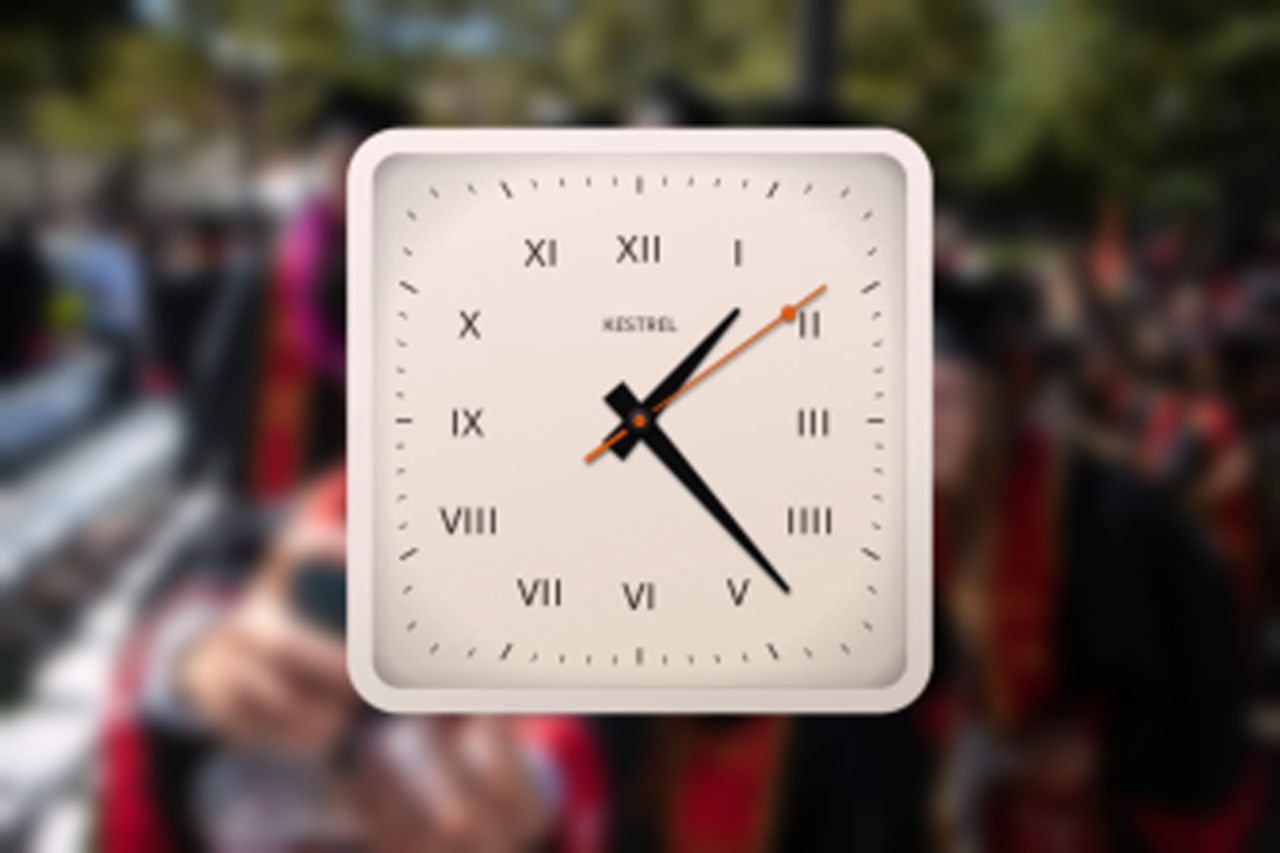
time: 1:23:09
